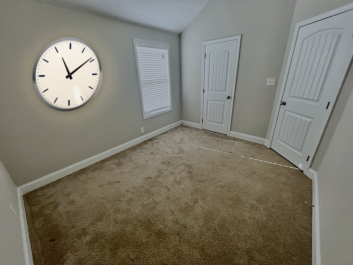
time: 11:09
